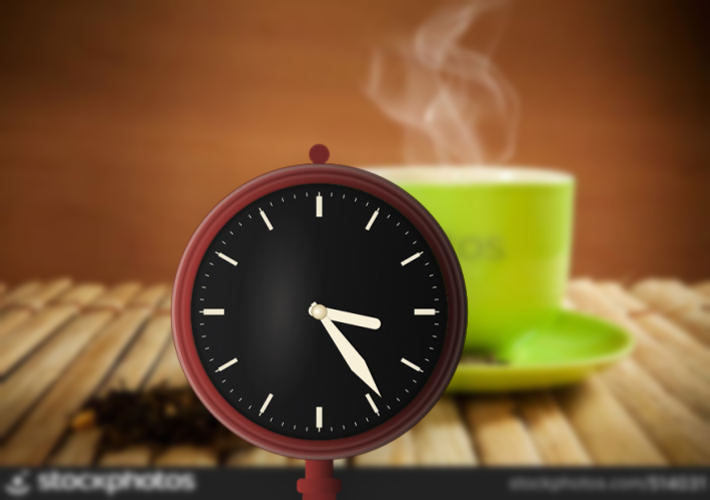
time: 3:24
